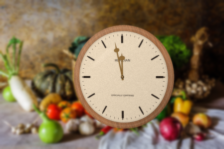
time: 11:58
